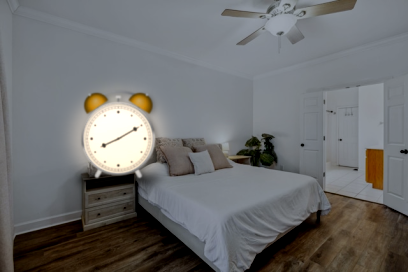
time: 8:10
